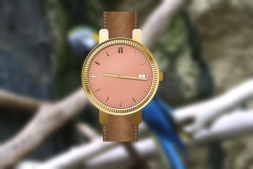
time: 9:16
